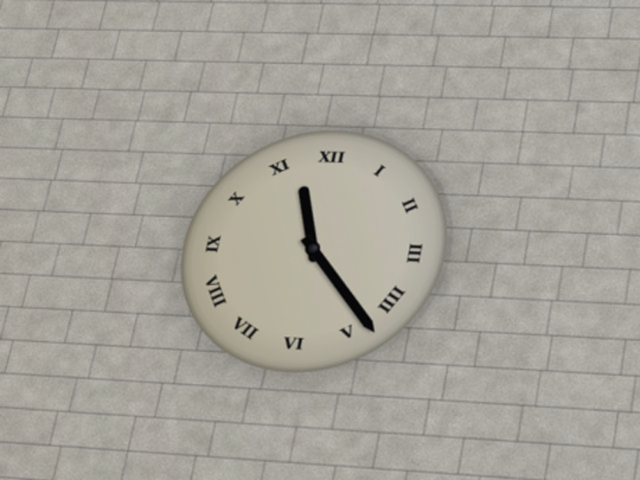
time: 11:23
